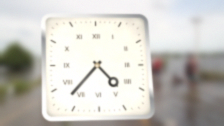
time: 4:37
